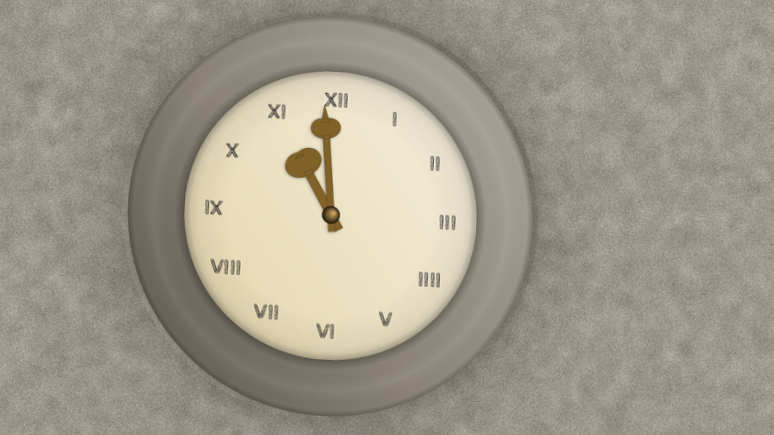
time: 10:59
